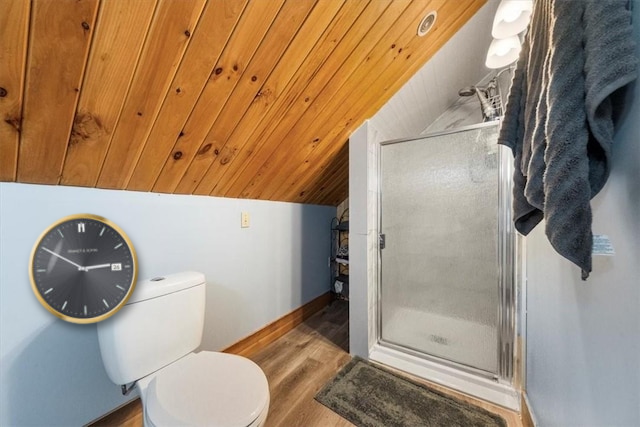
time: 2:50
